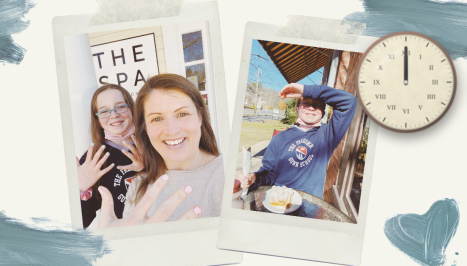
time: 12:00
